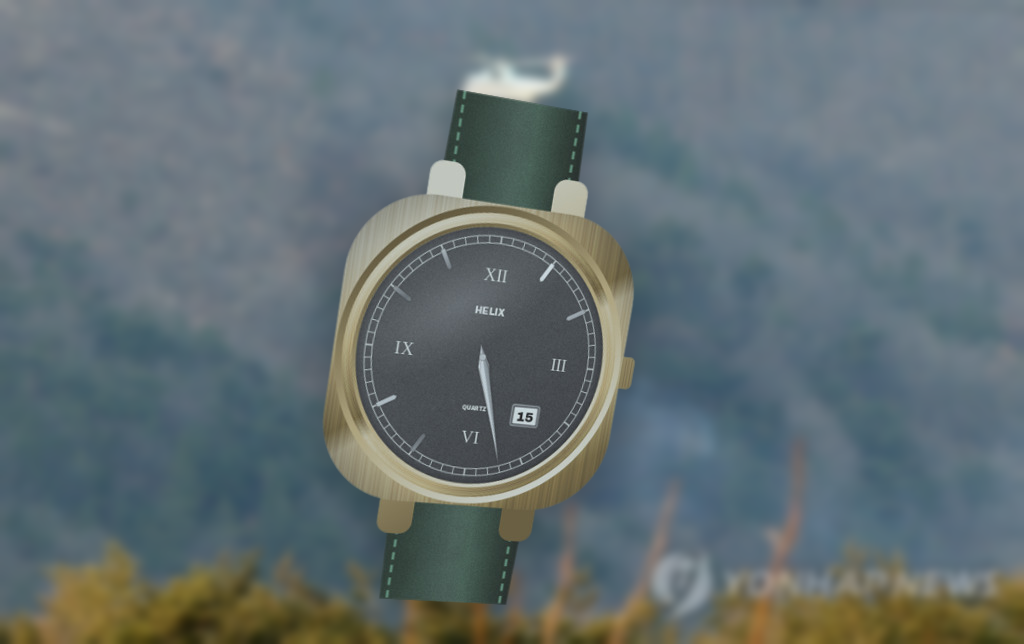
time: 5:27
